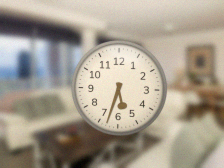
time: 5:33
